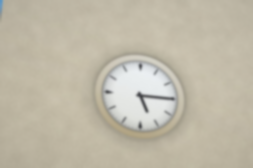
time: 5:15
